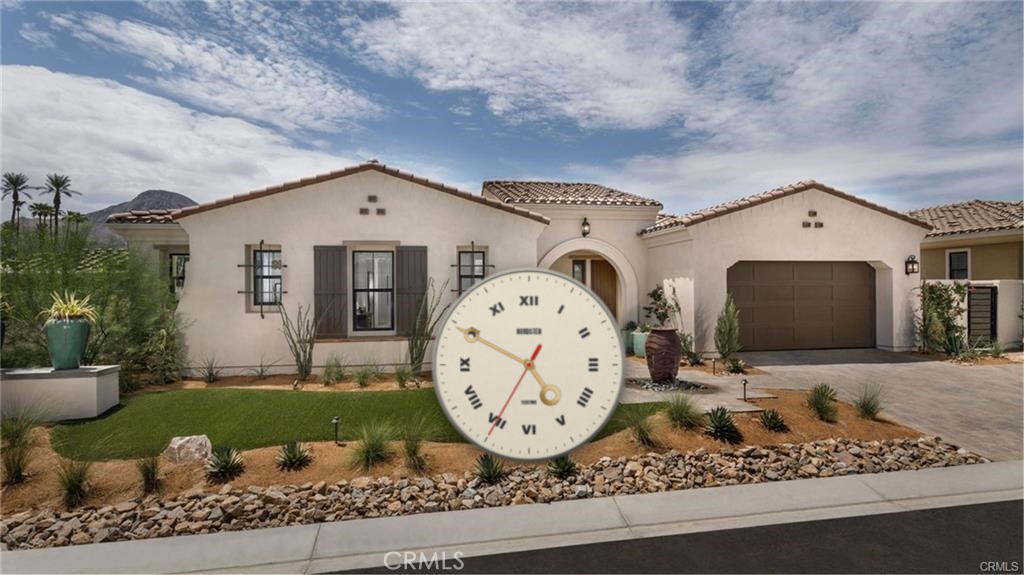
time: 4:49:35
